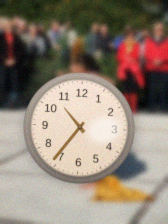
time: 10:36
